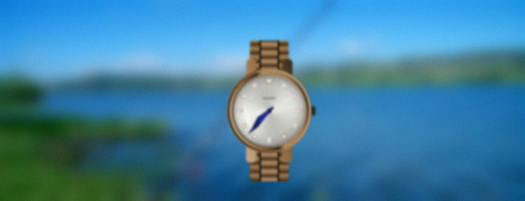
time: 7:37
